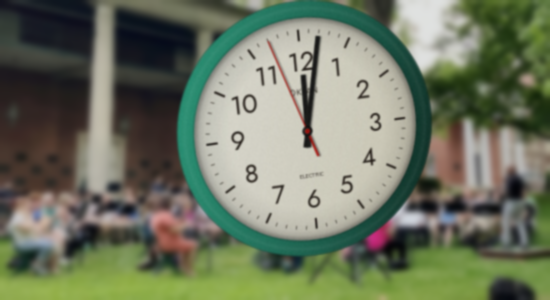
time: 12:01:57
